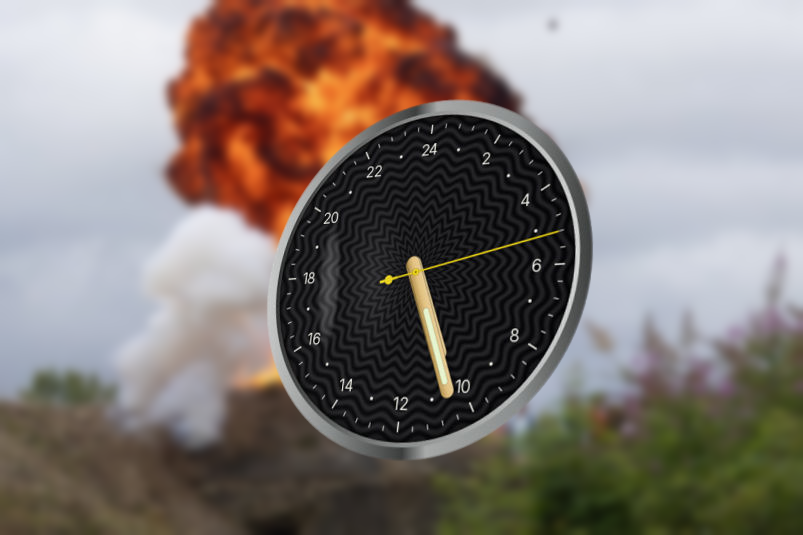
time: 10:26:13
